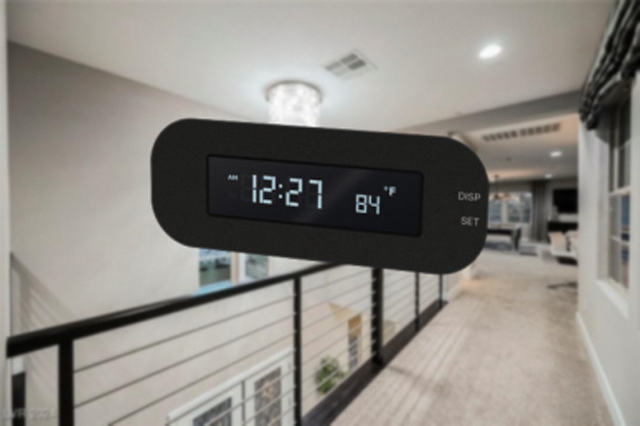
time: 12:27
